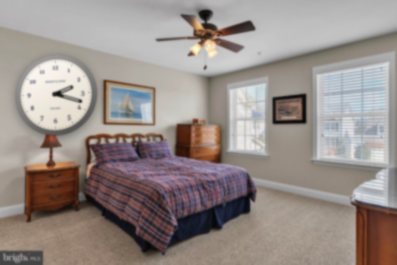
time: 2:18
